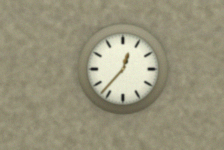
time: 12:37
